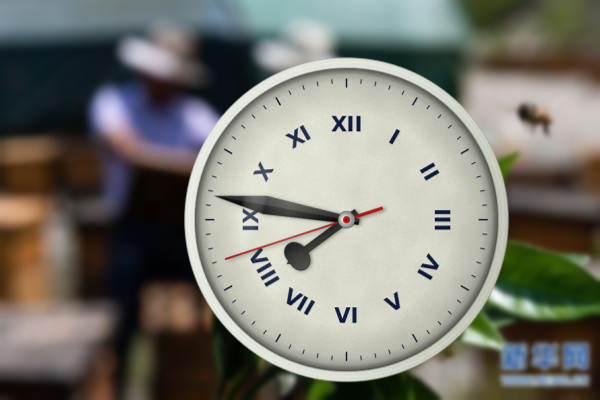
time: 7:46:42
